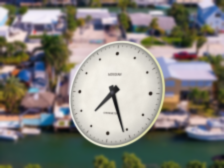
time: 7:26
